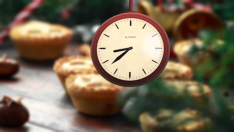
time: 8:38
